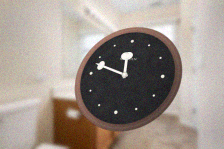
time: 11:48
